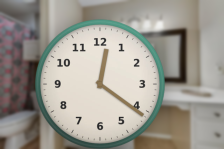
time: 12:21
